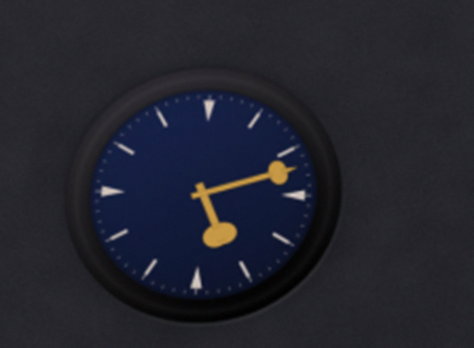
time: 5:12
